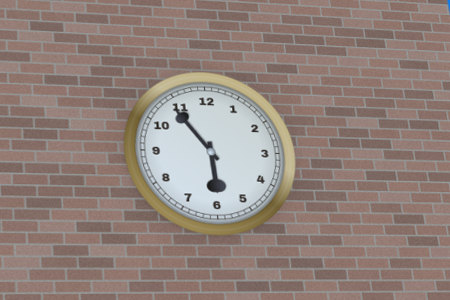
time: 5:54
